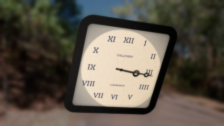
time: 3:16
